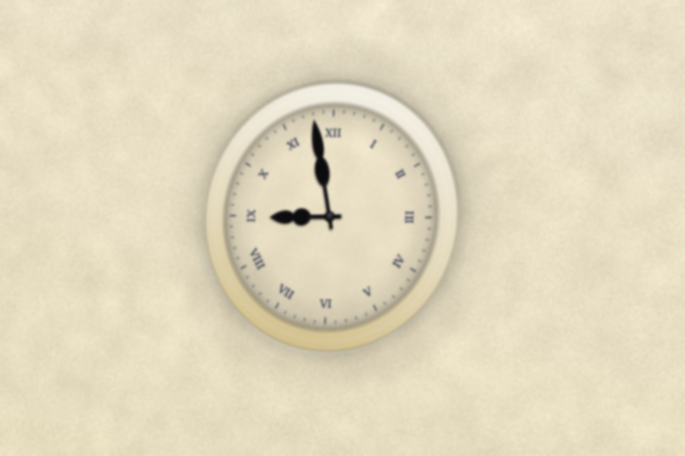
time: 8:58
